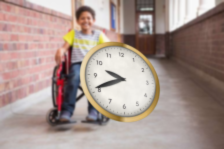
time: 9:41
